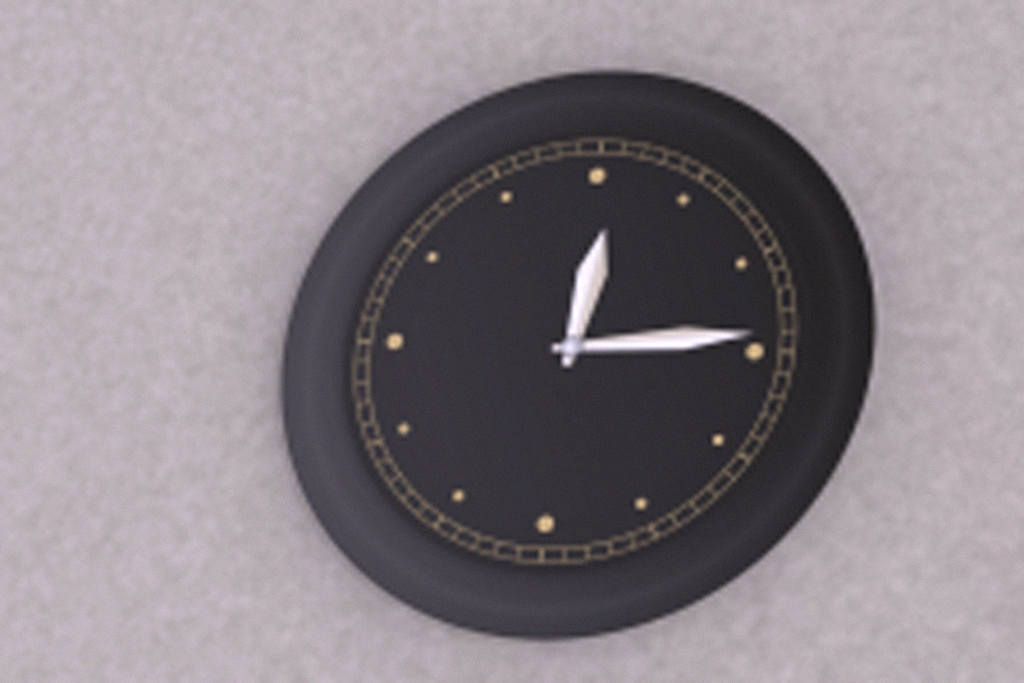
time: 12:14
